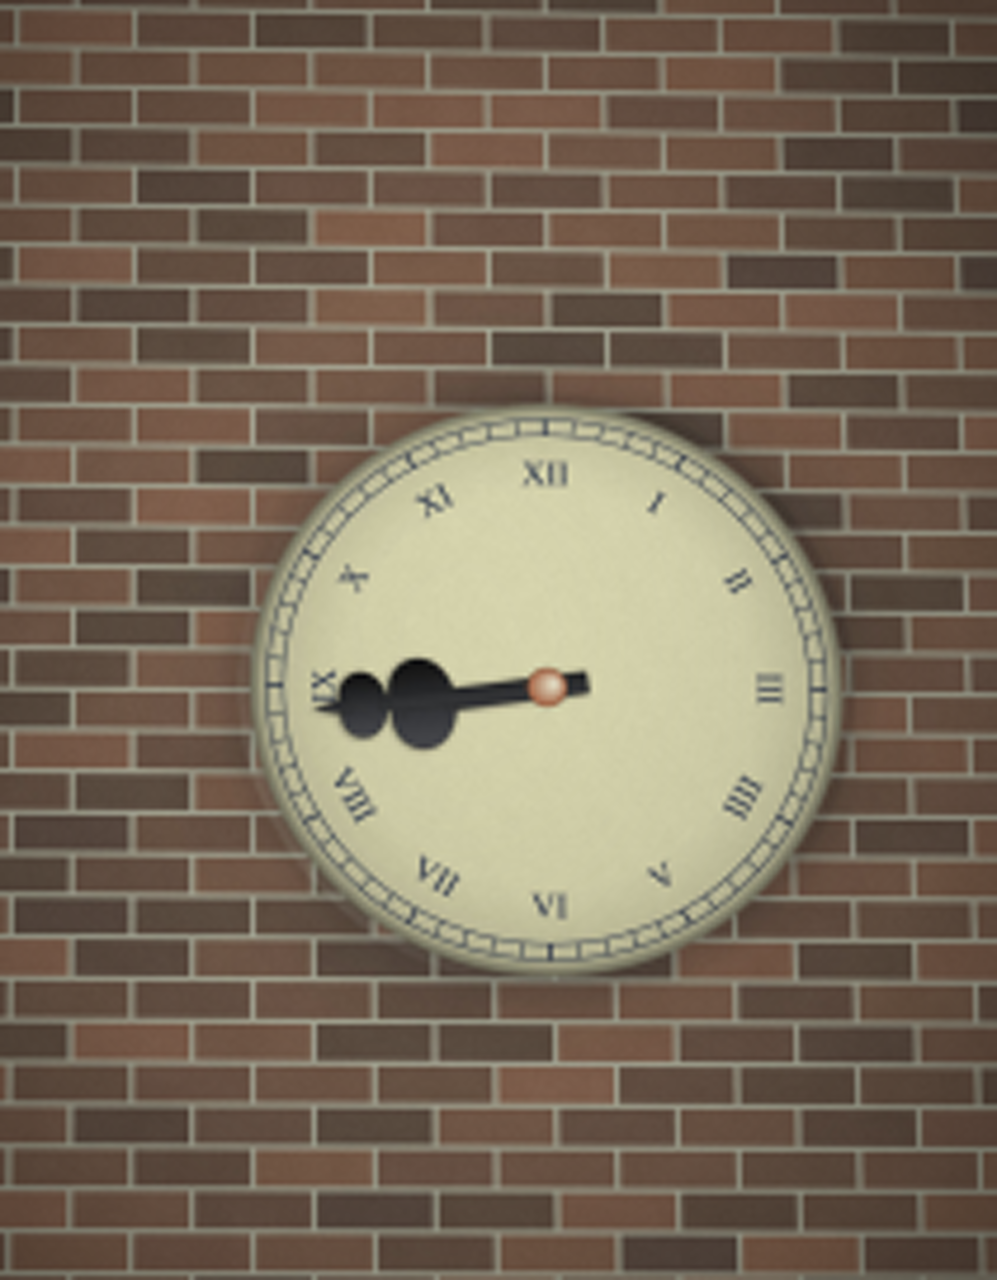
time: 8:44
